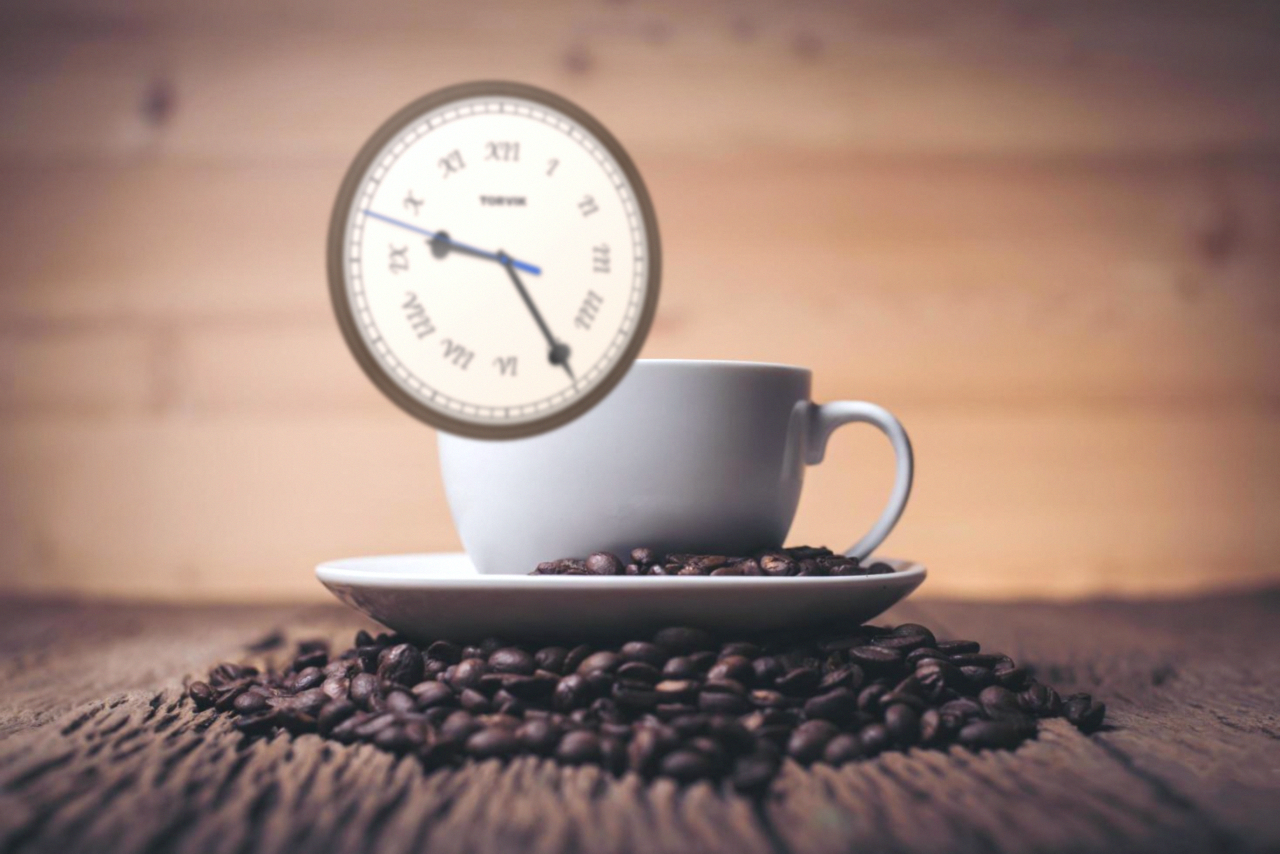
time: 9:24:48
